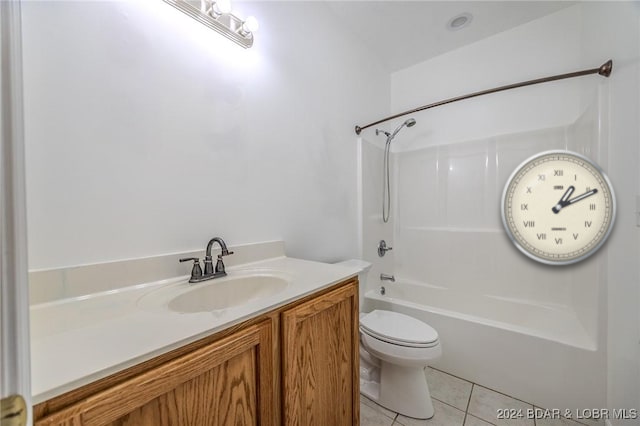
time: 1:11
